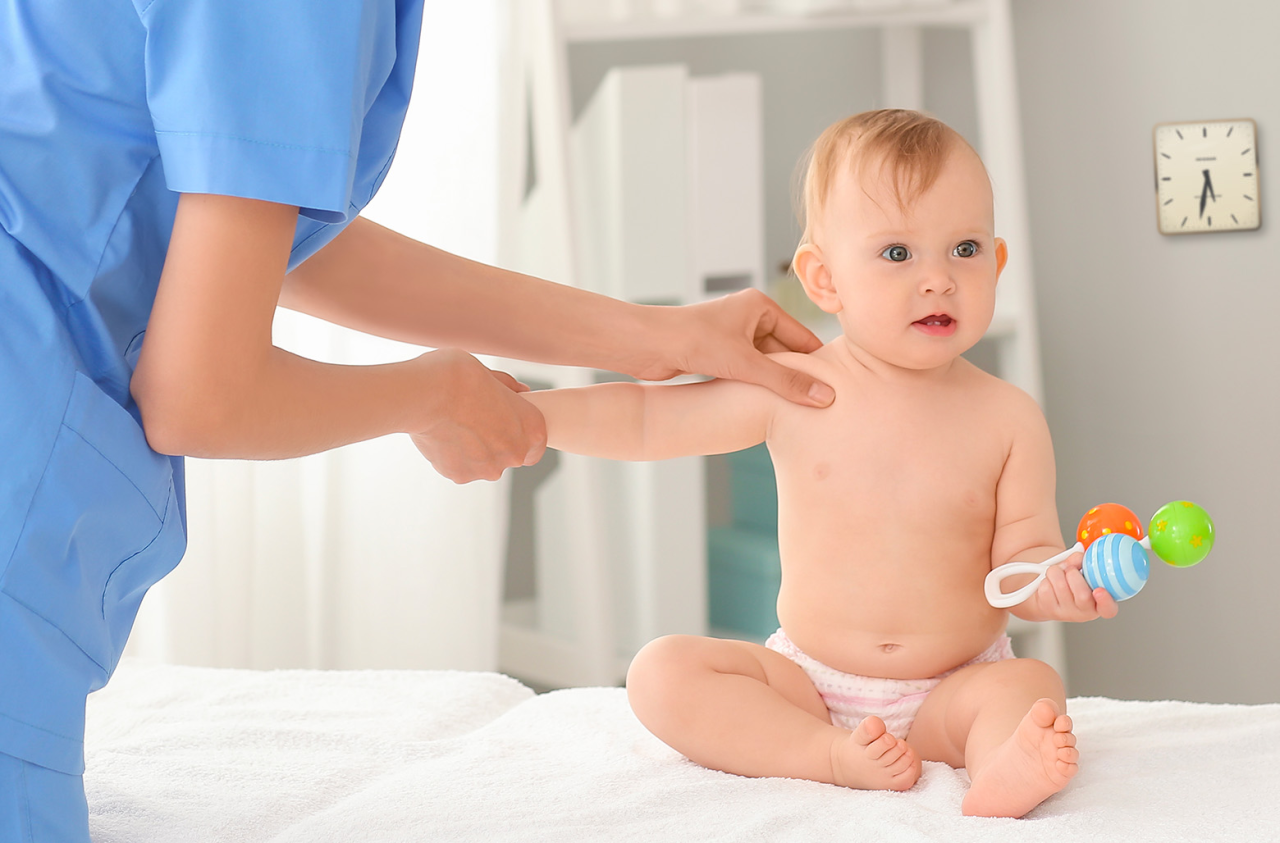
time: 5:32
